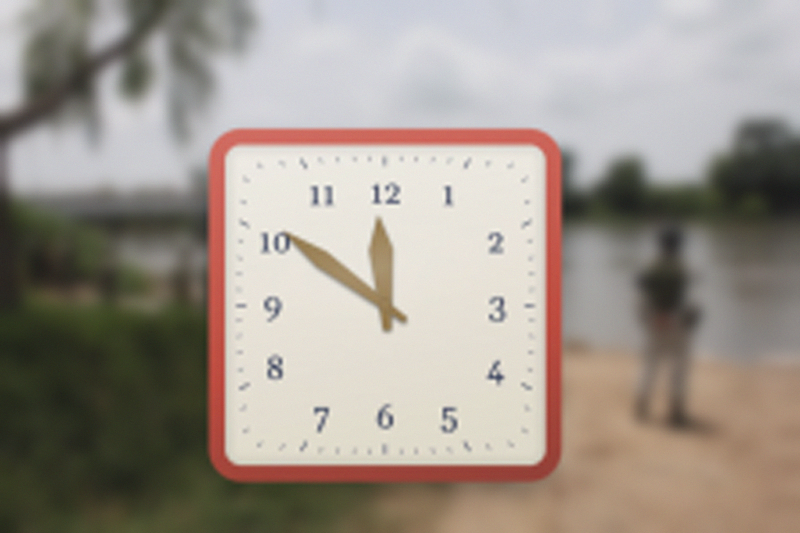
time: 11:51
